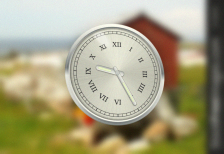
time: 9:25
